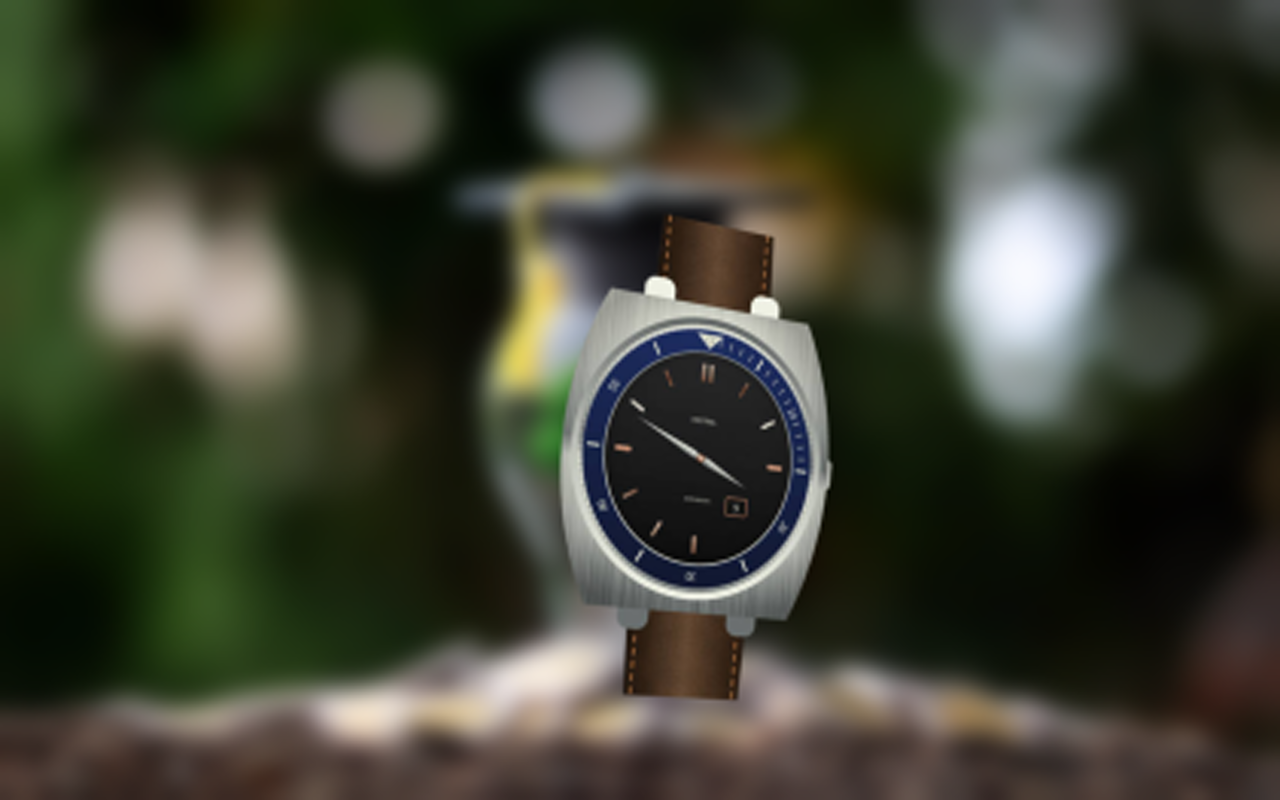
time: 3:49
